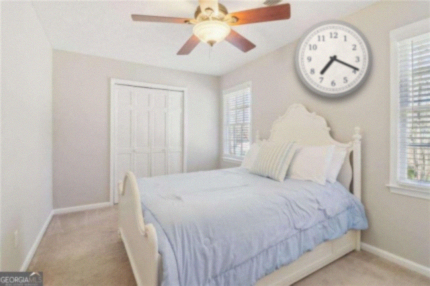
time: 7:19
